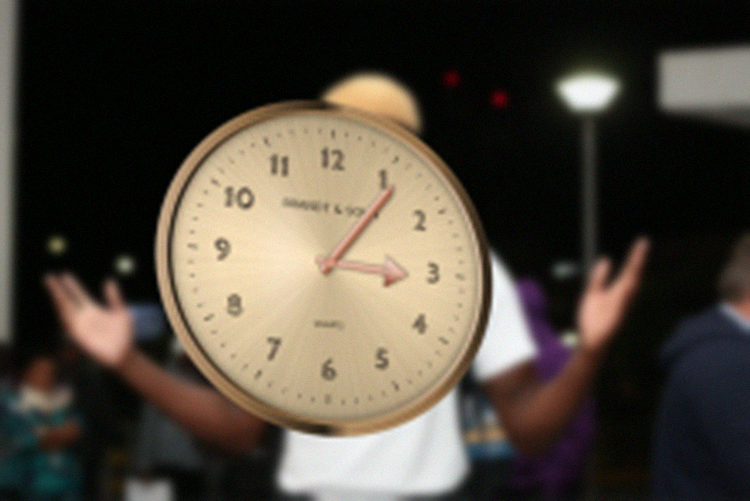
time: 3:06
